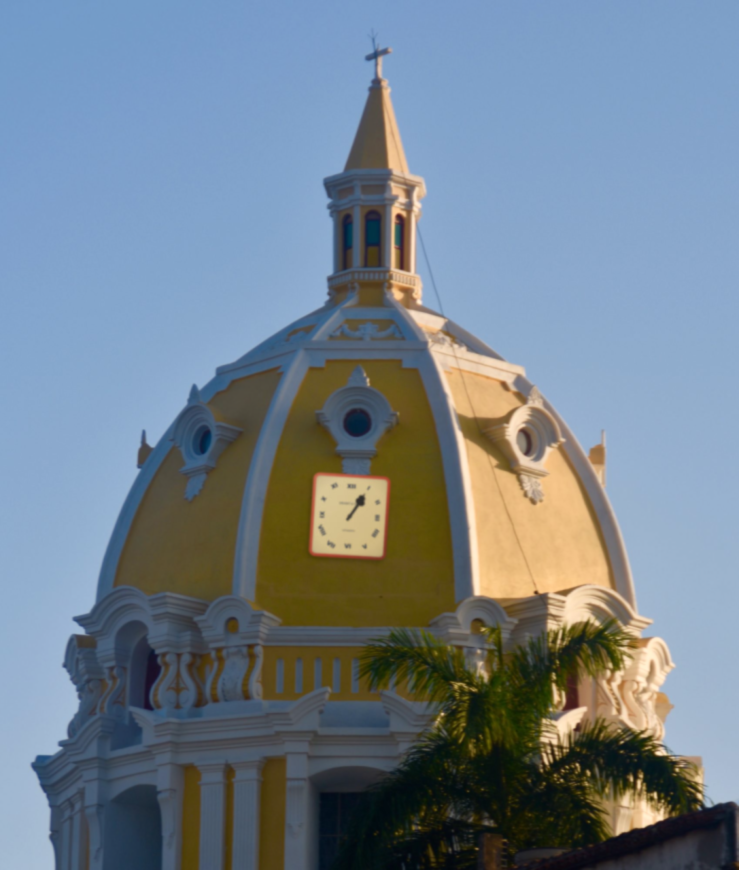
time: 1:05
